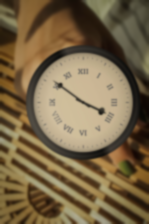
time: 3:51
